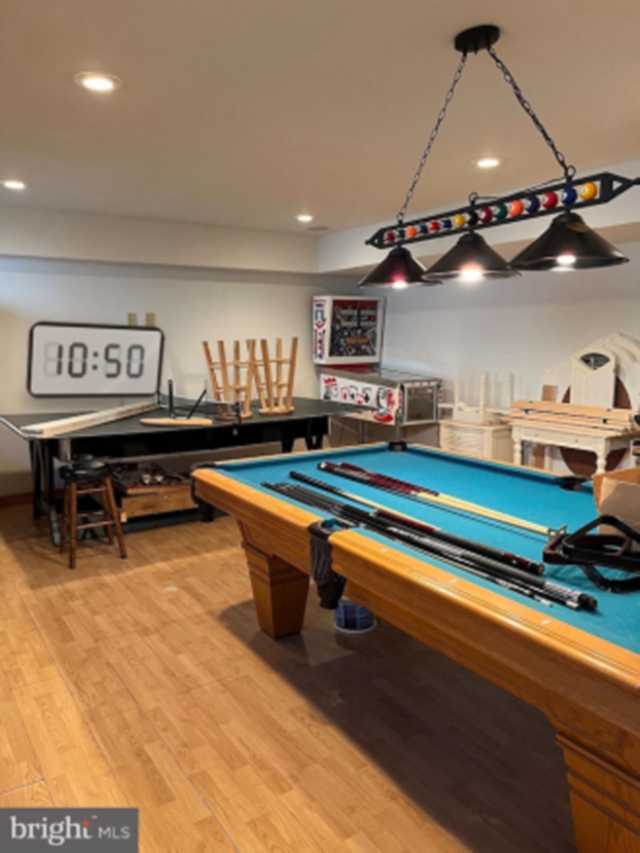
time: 10:50
